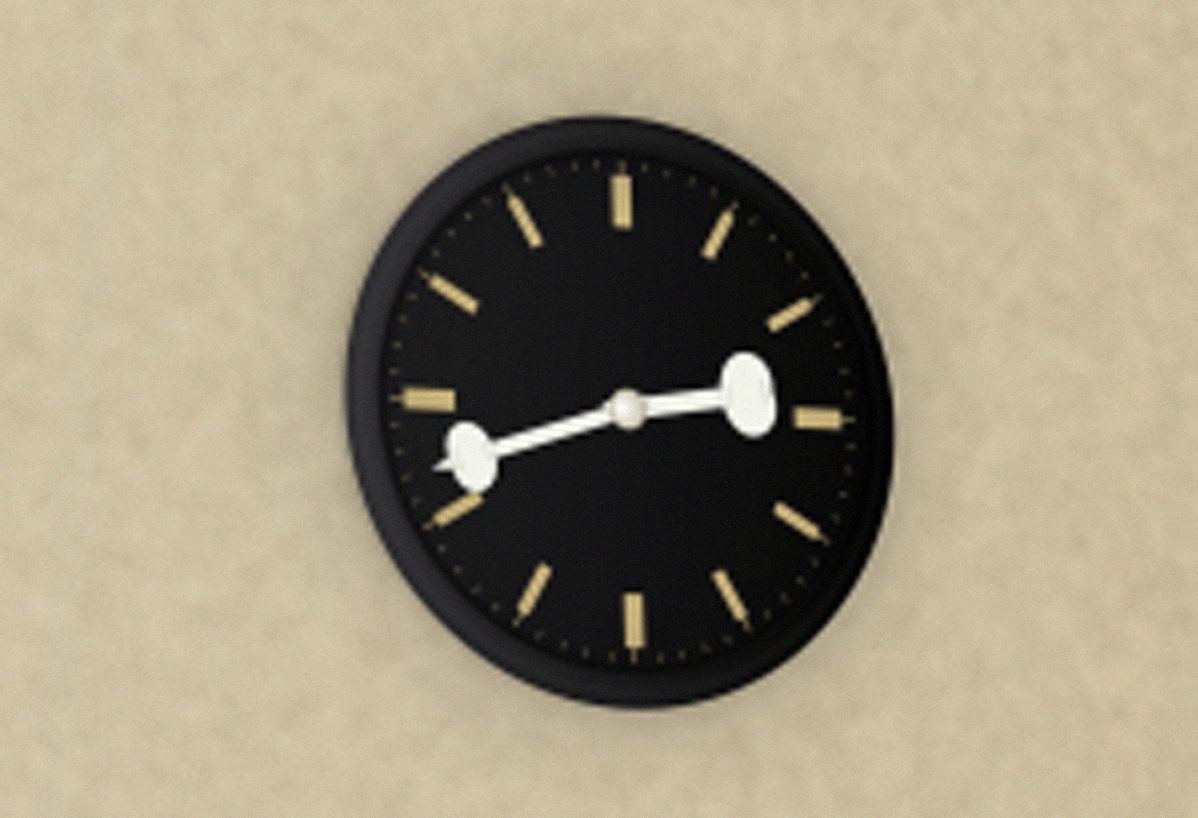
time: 2:42
